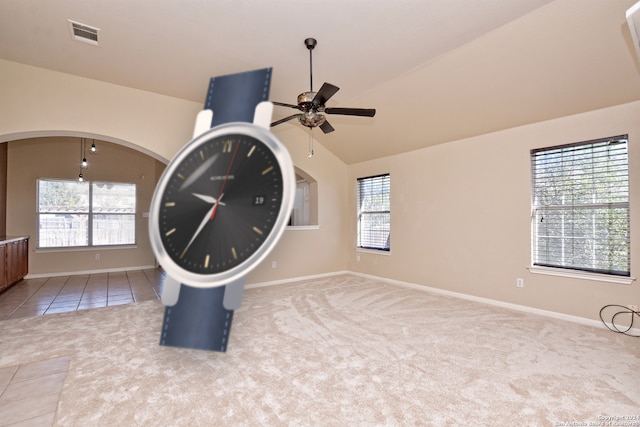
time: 9:35:02
